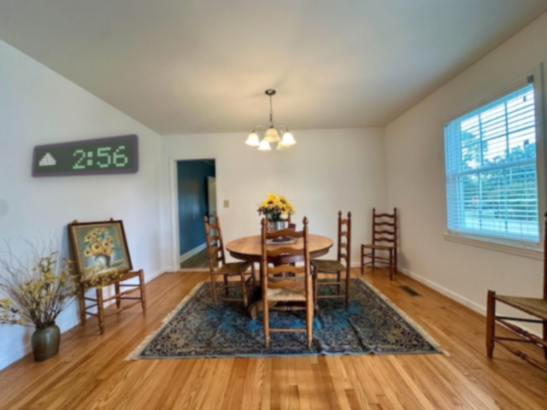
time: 2:56
